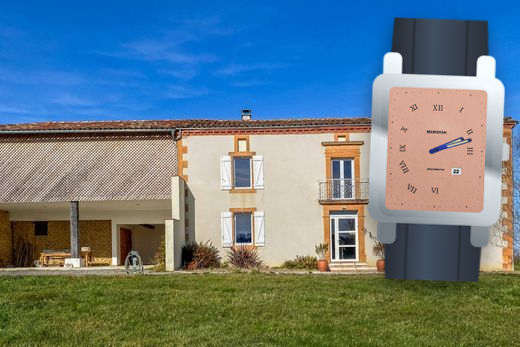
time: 2:12
